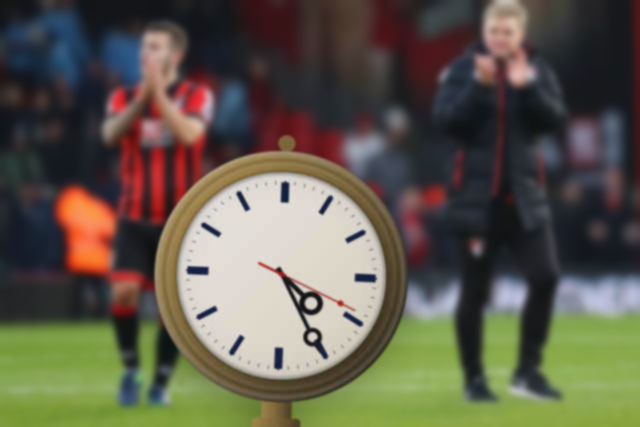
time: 4:25:19
